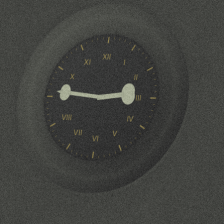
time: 2:46
